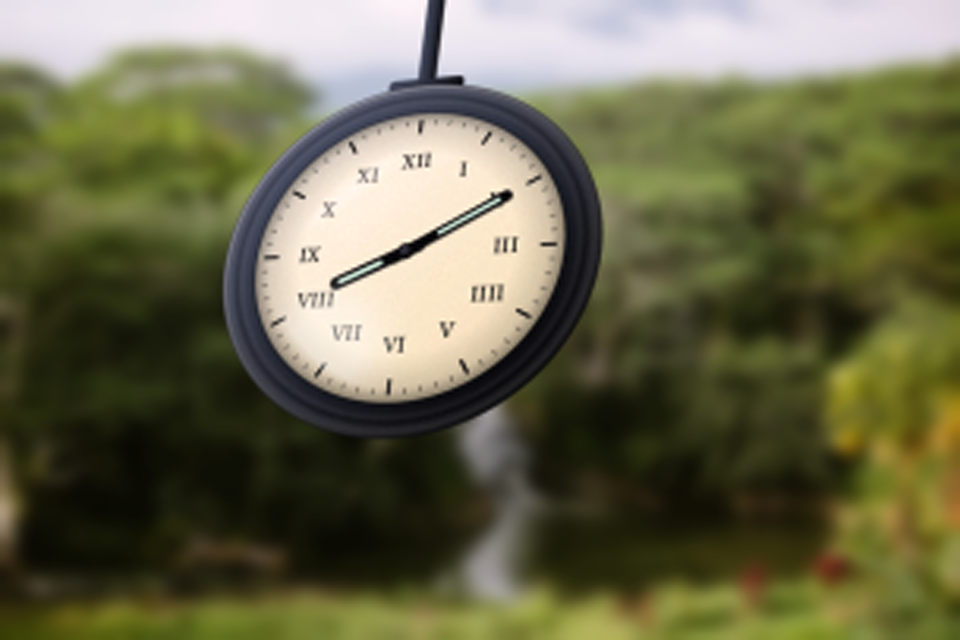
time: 8:10
